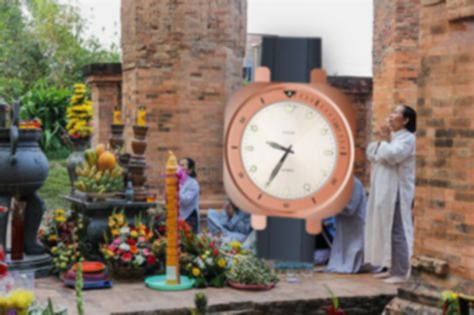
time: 9:35
